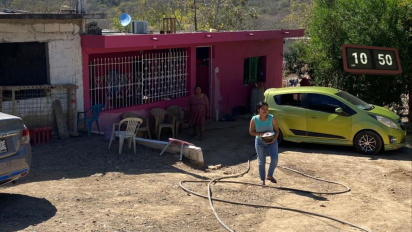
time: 10:50
